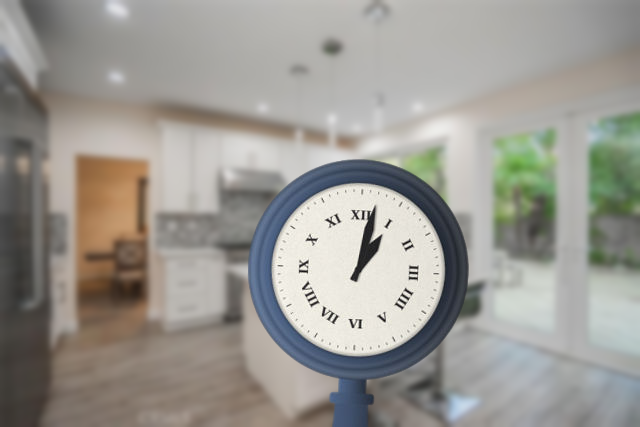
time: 1:02
